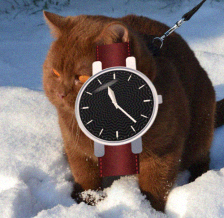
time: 11:23
